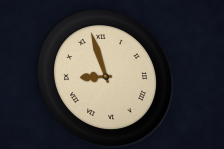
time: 8:58
